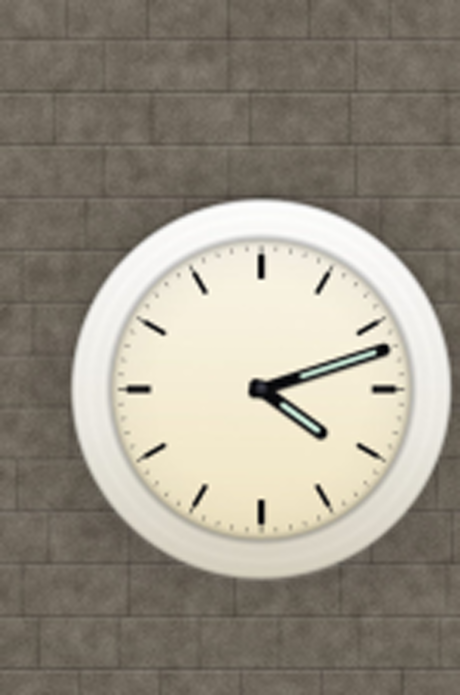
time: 4:12
